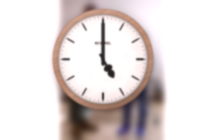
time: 5:00
